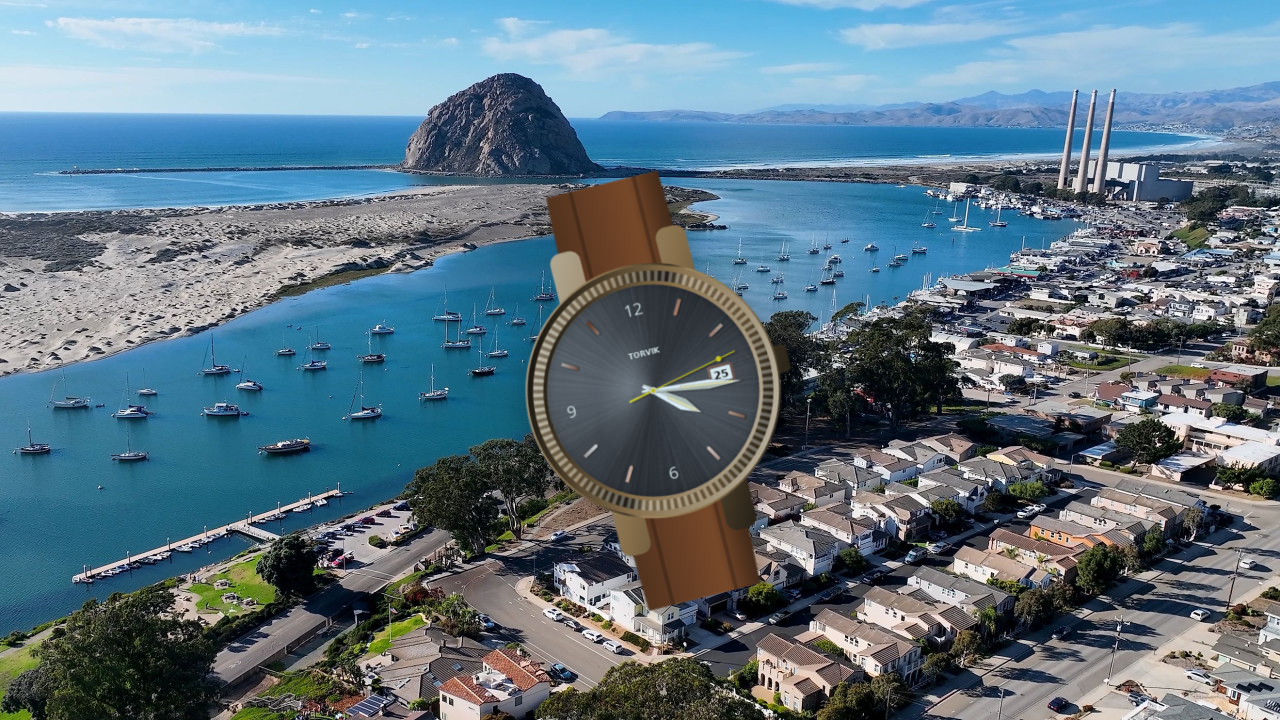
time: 4:16:13
